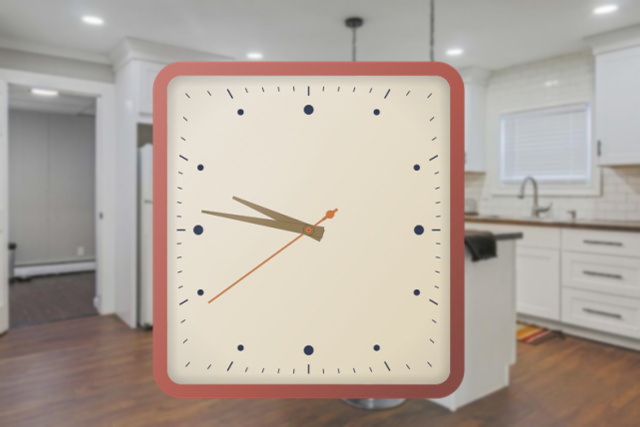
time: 9:46:39
